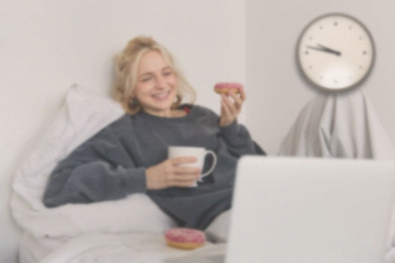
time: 9:47
